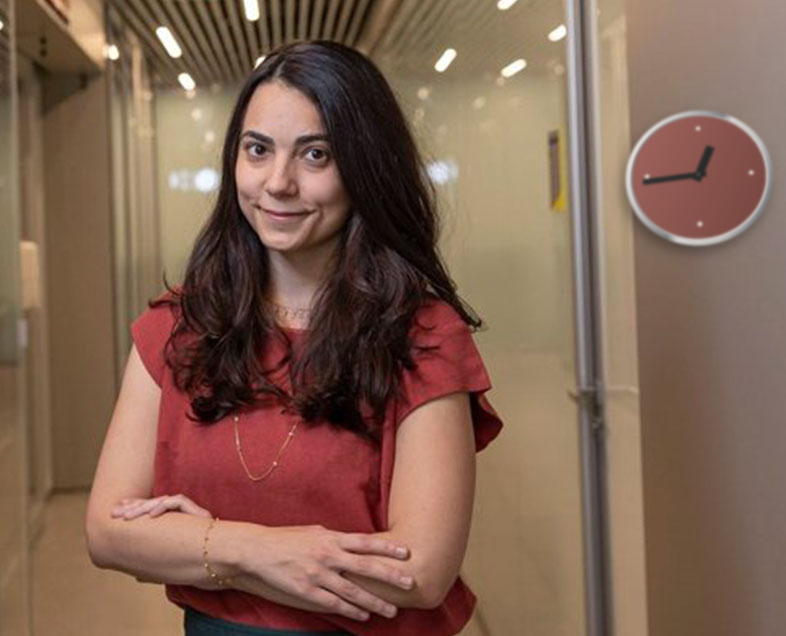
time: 12:44
